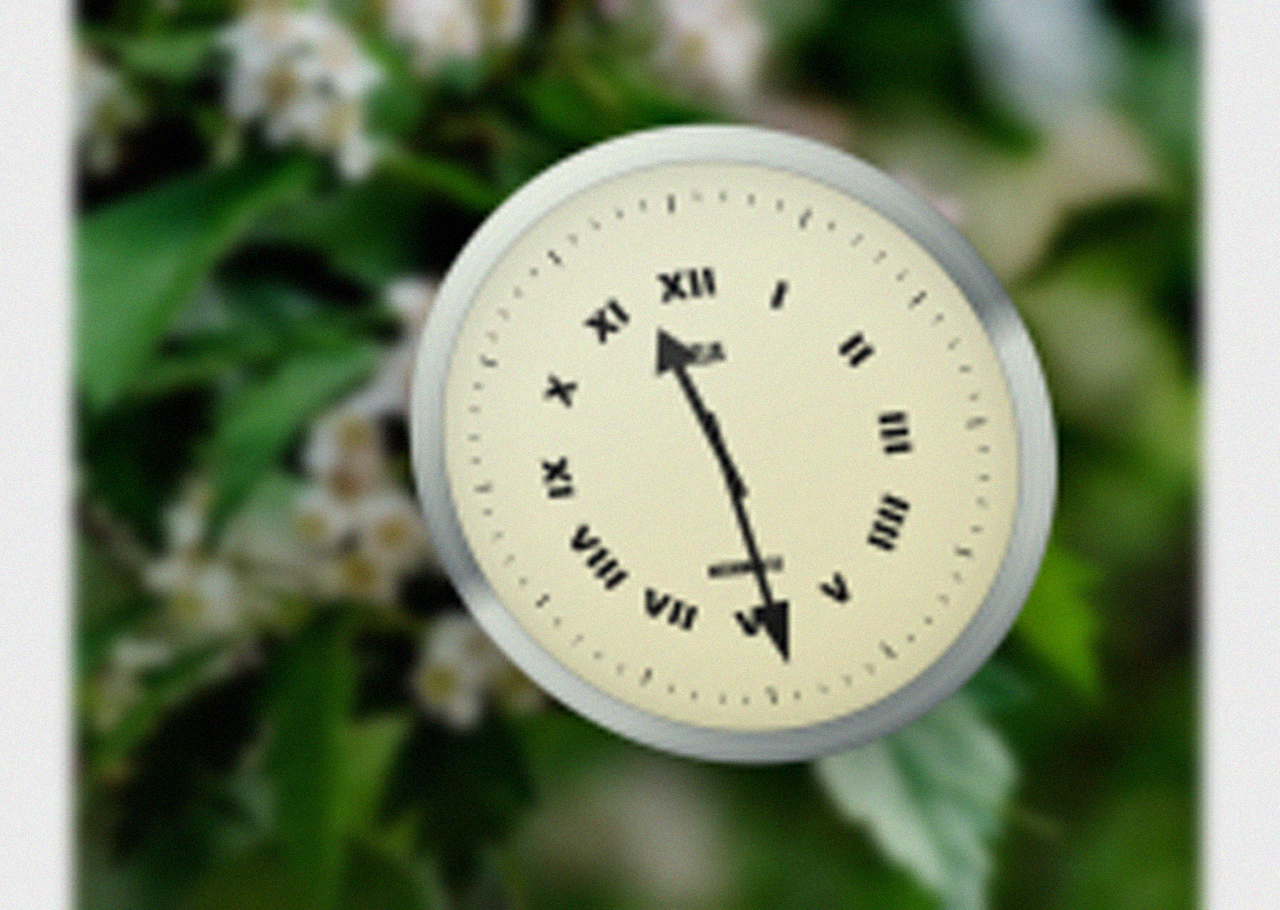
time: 11:29
